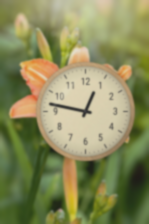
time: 12:47
